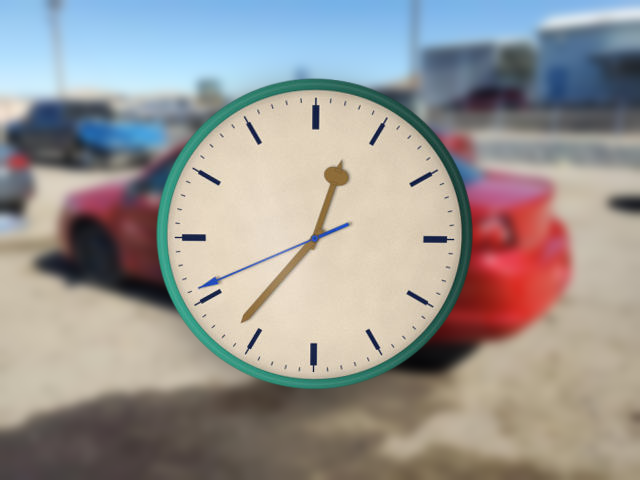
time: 12:36:41
